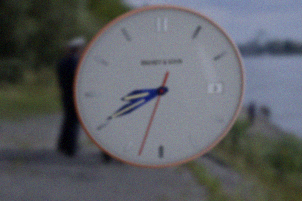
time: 8:40:33
